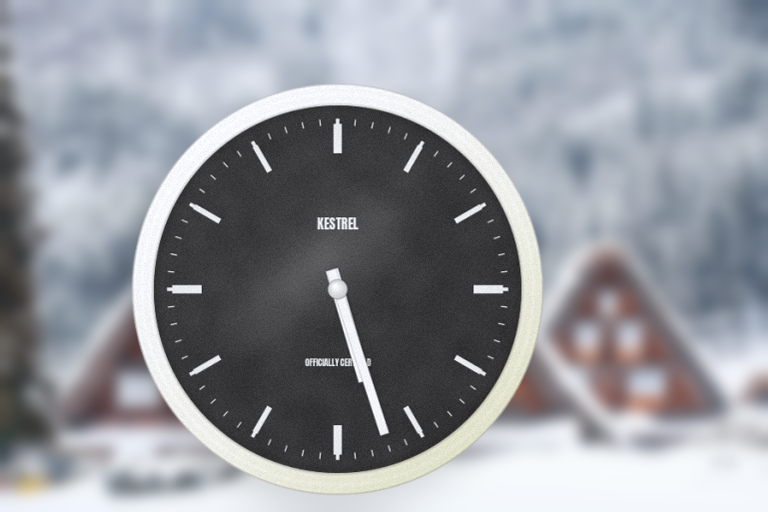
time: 5:27
